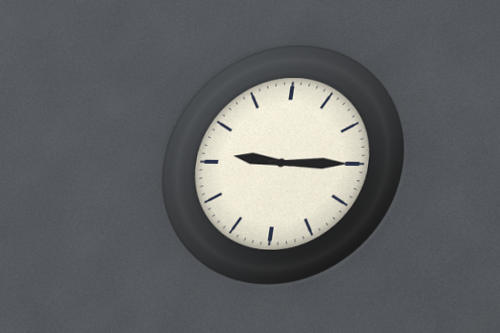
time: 9:15
